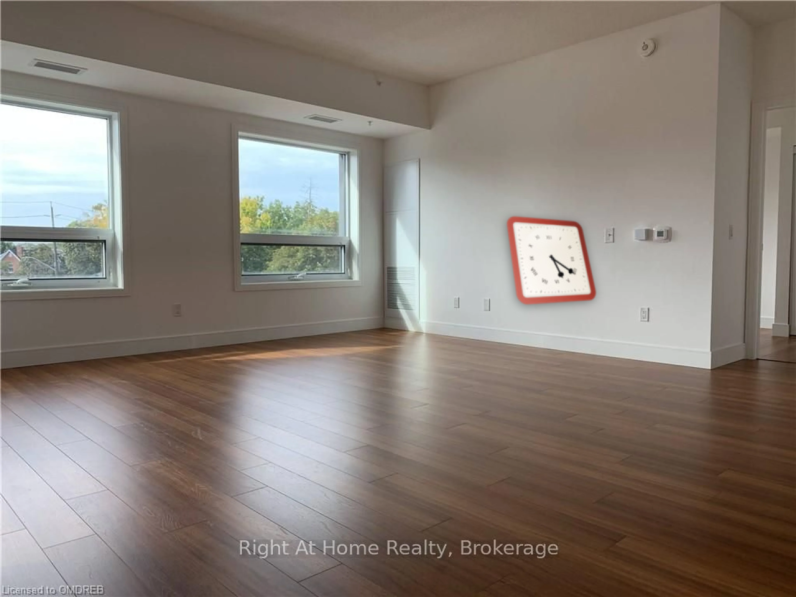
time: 5:21
